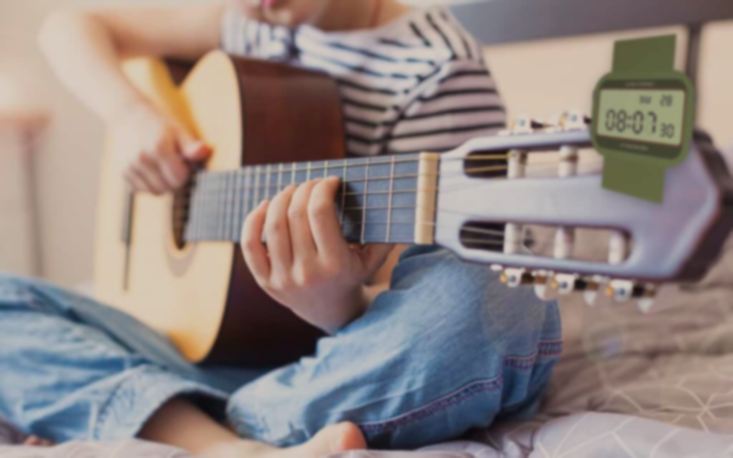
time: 8:07
